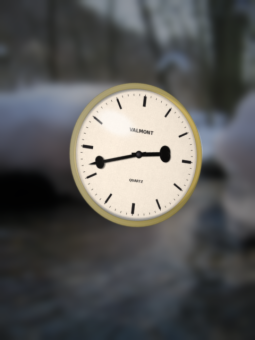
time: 2:42
